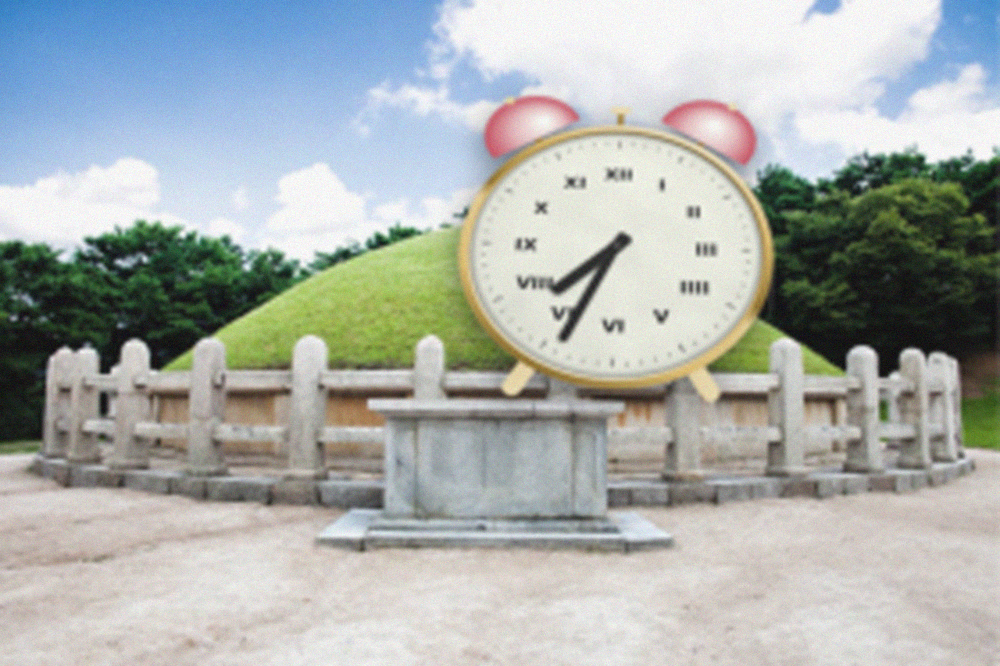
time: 7:34
